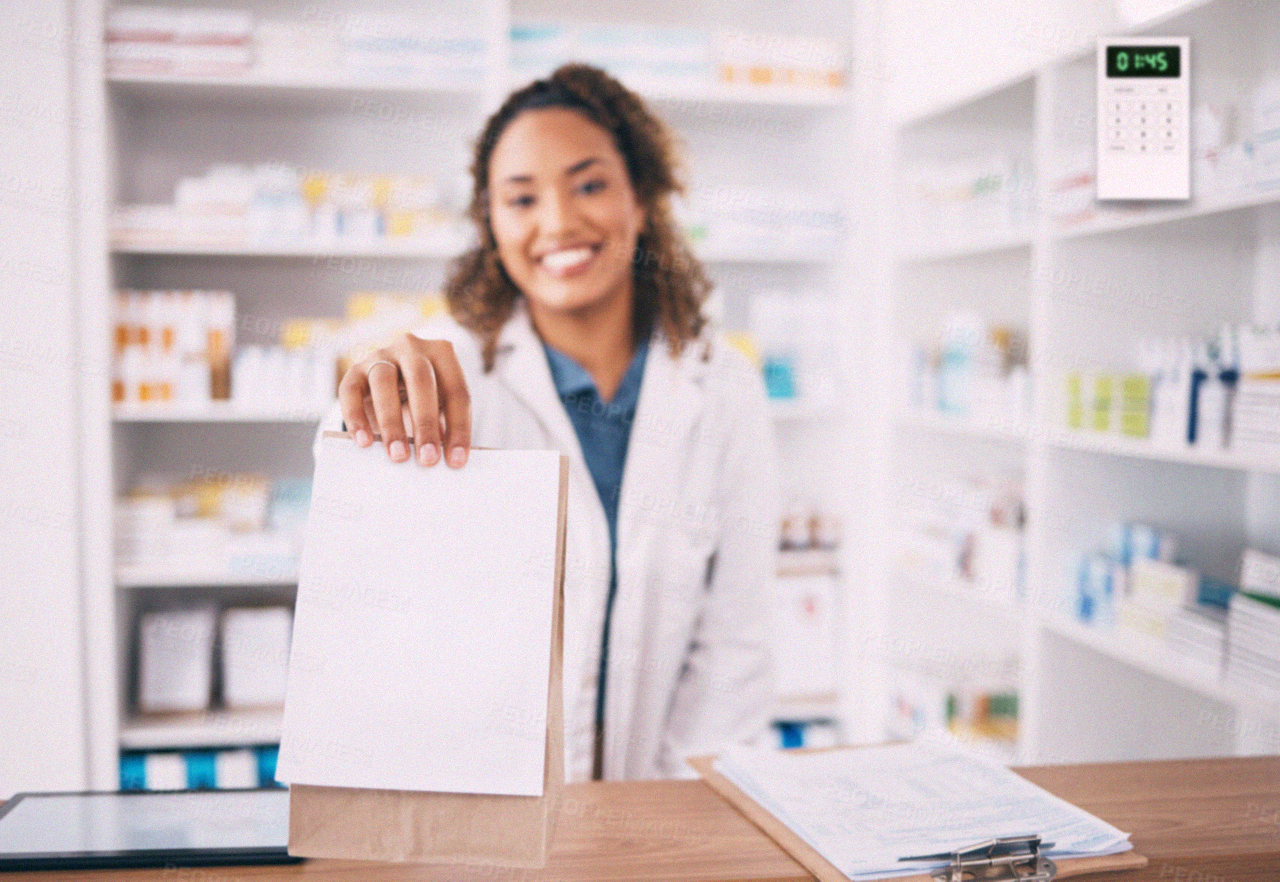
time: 1:45
